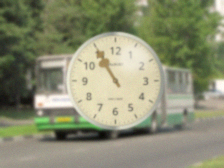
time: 10:55
